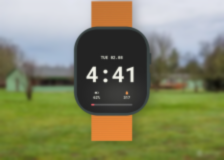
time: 4:41
